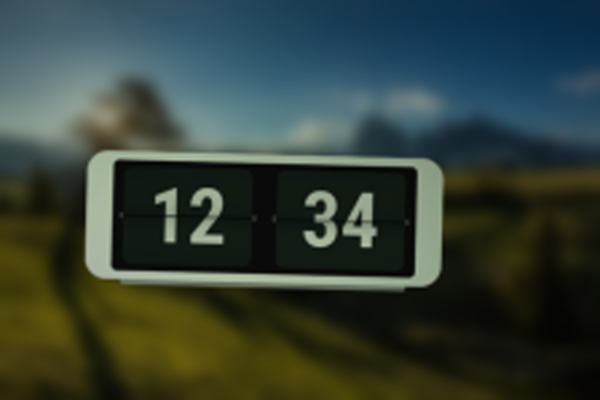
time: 12:34
